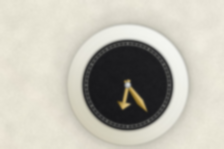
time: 6:24
